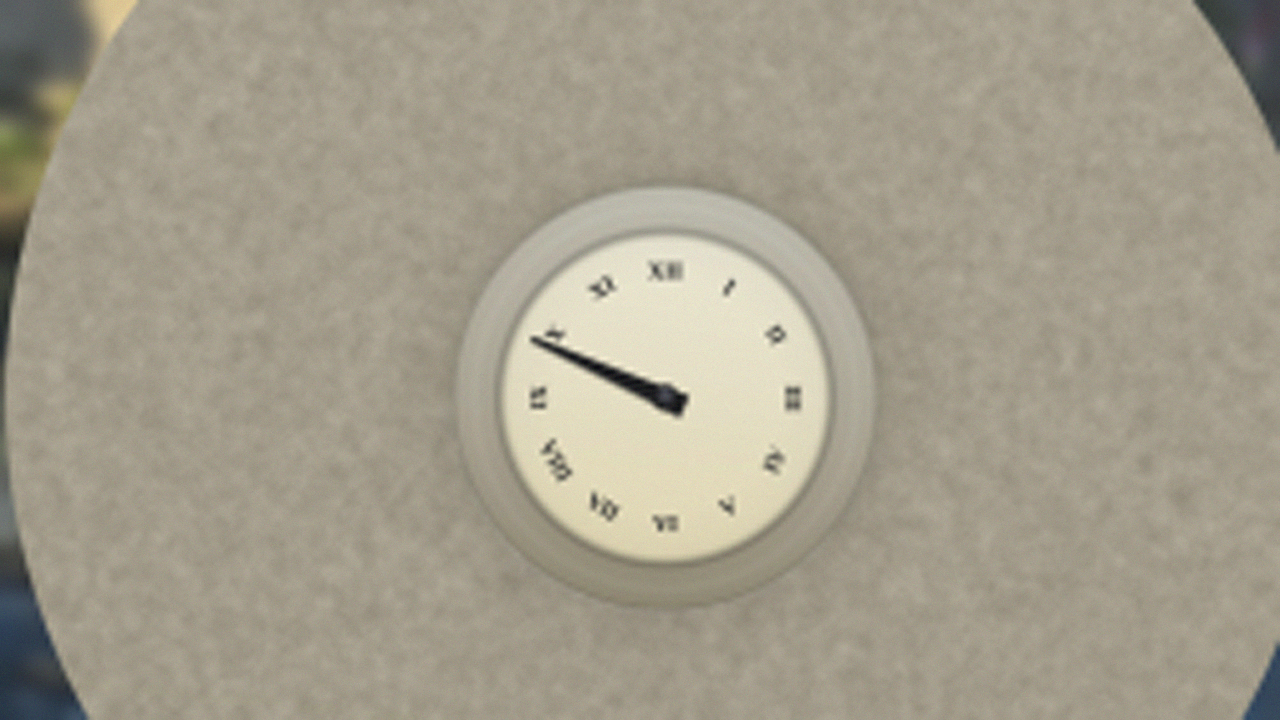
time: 9:49
